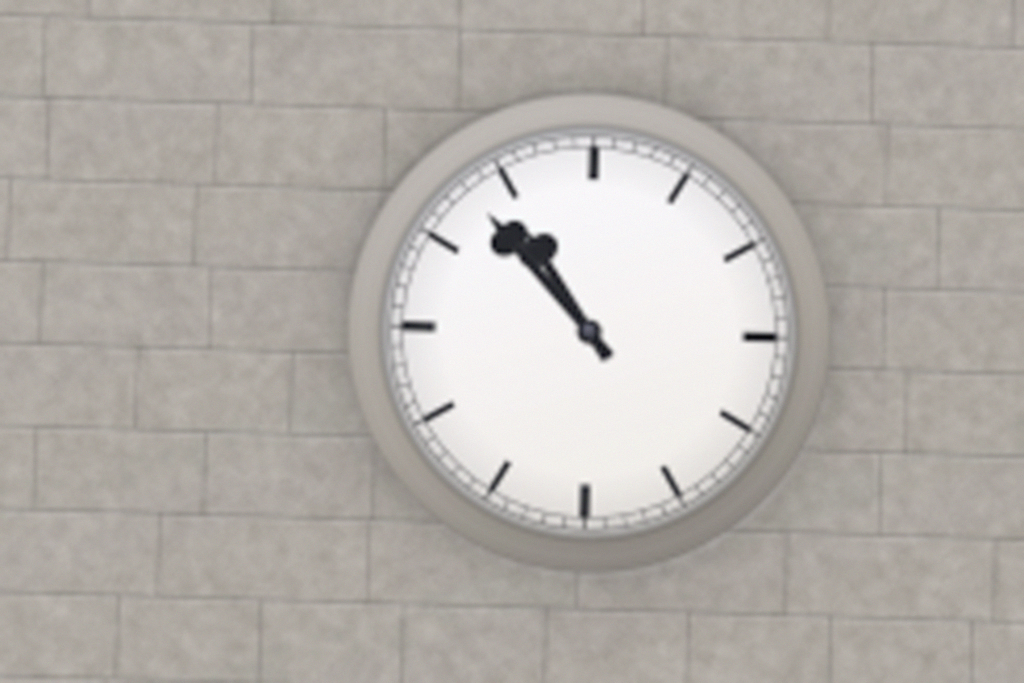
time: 10:53
